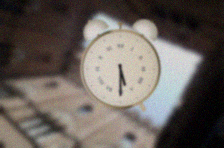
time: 5:30
